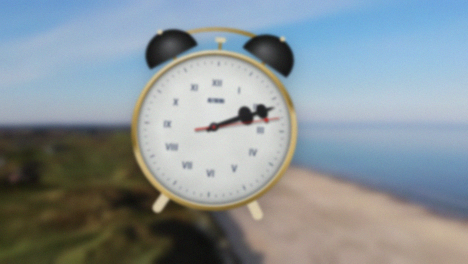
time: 2:11:13
